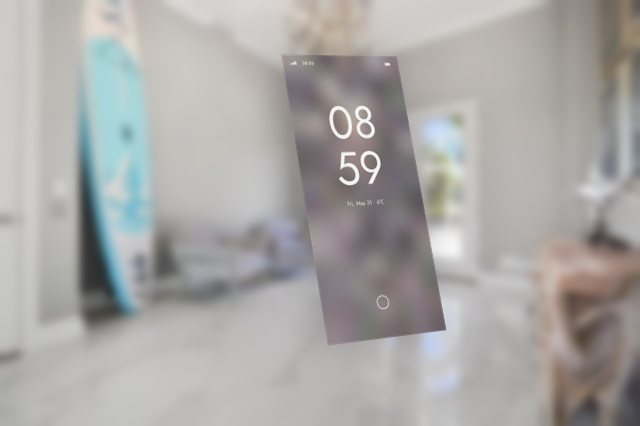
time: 8:59
